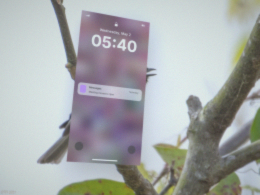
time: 5:40
